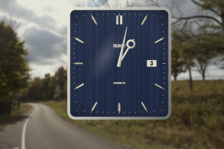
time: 1:02
